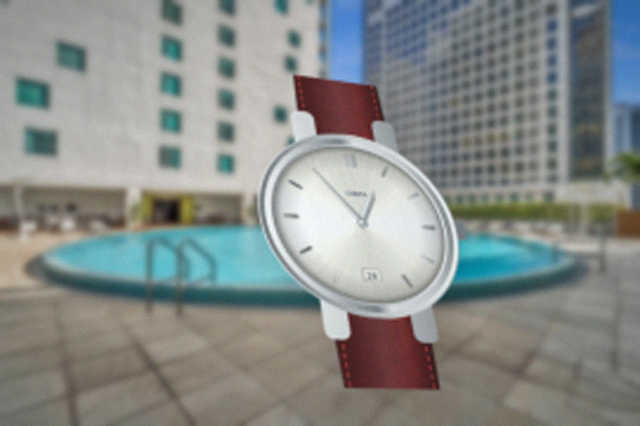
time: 12:54
